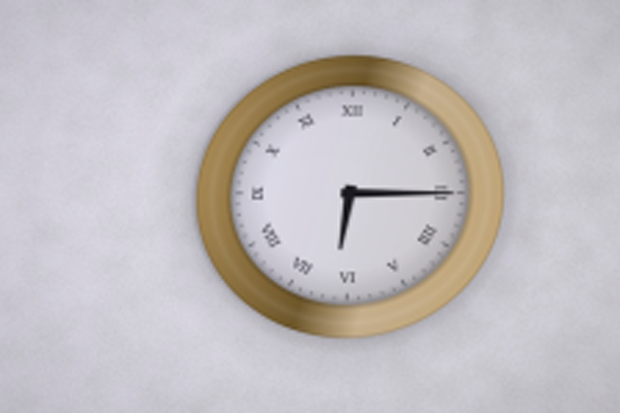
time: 6:15
